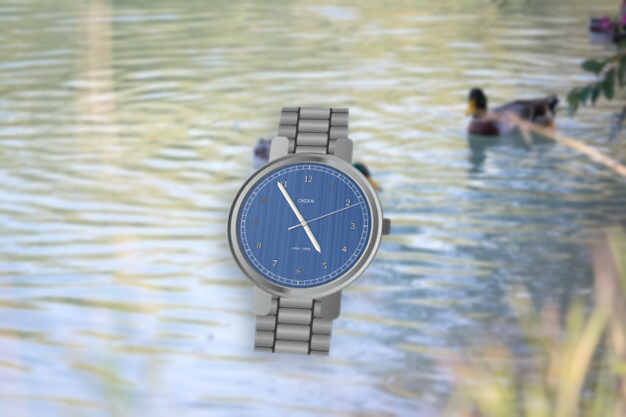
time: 4:54:11
